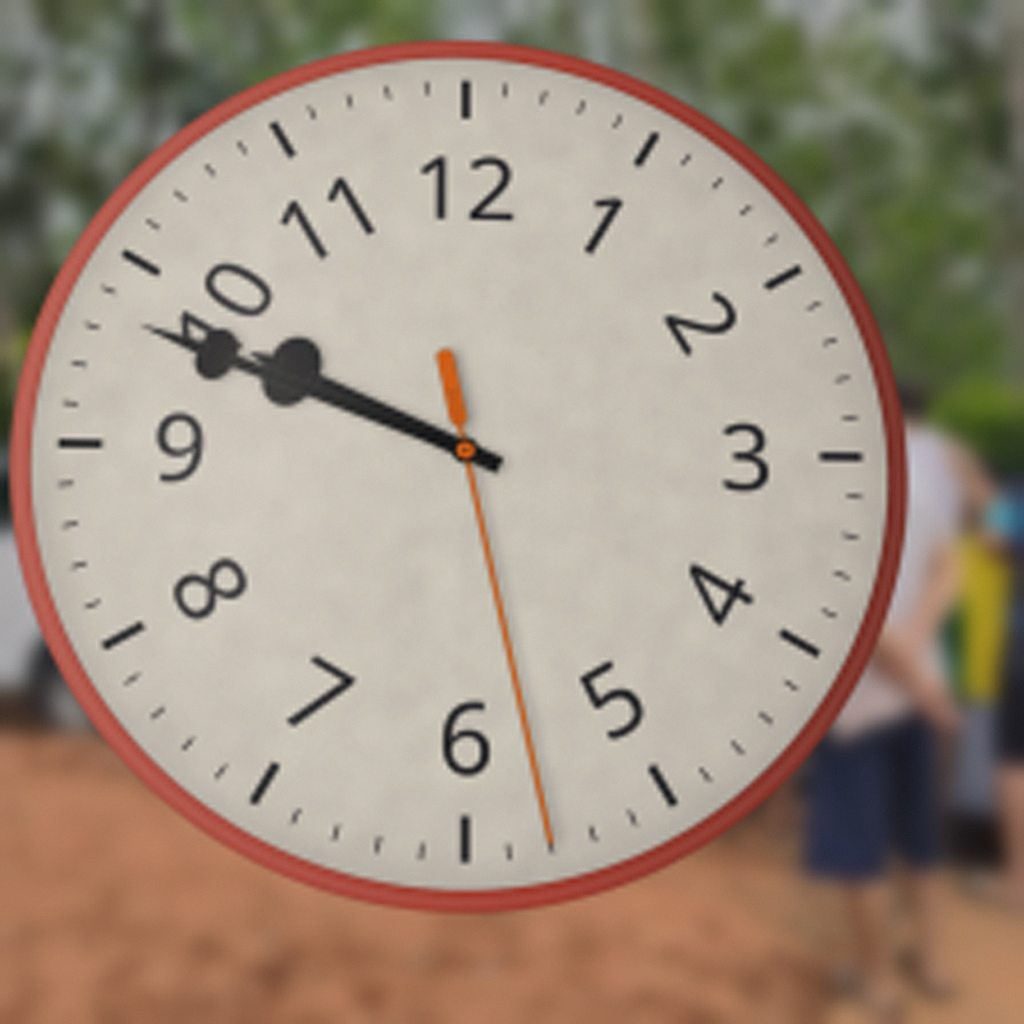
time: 9:48:28
